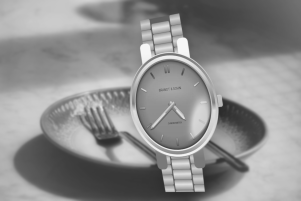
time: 4:39
